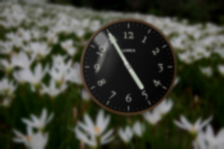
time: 4:55
